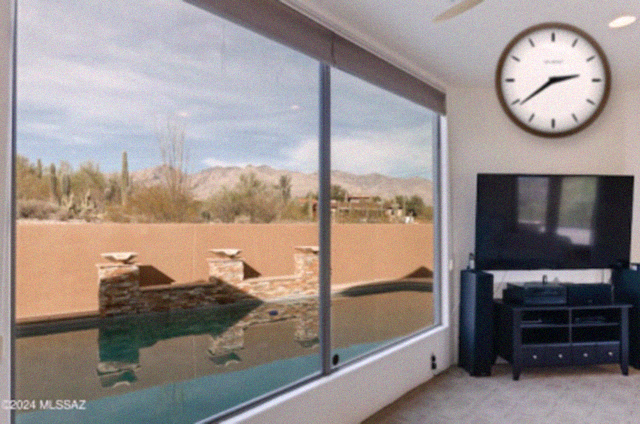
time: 2:39
